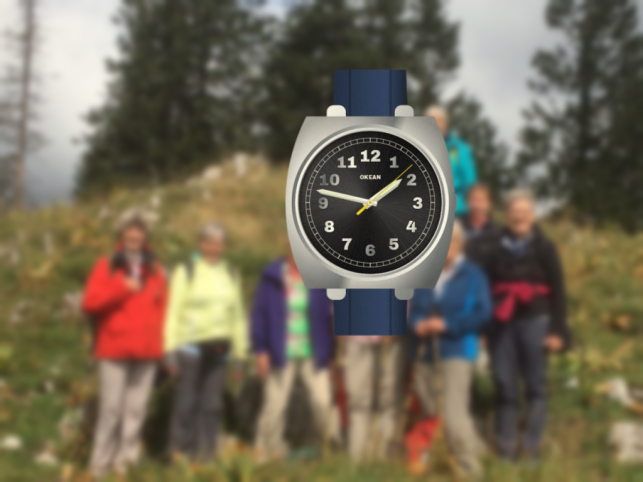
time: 1:47:08
